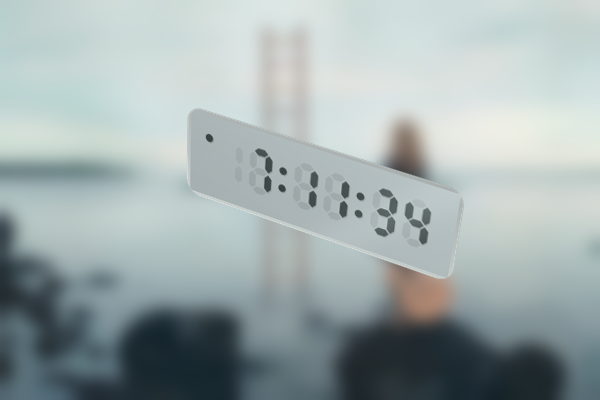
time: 7:11:34
